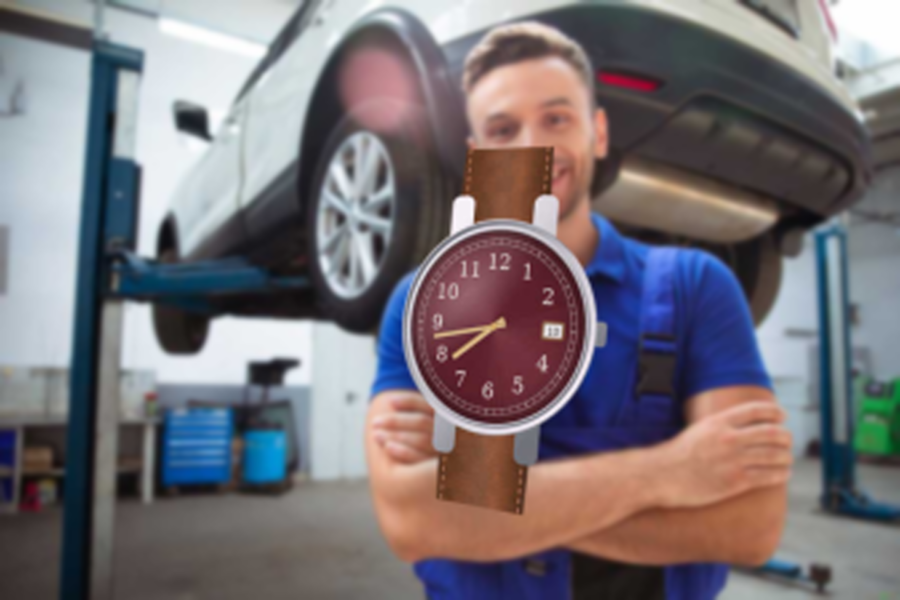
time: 7:43
